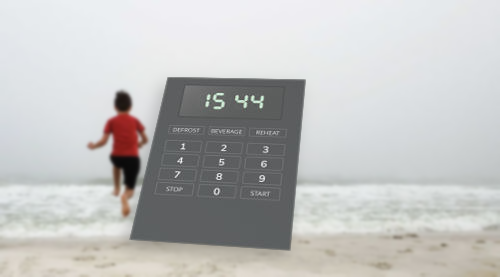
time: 15:44
